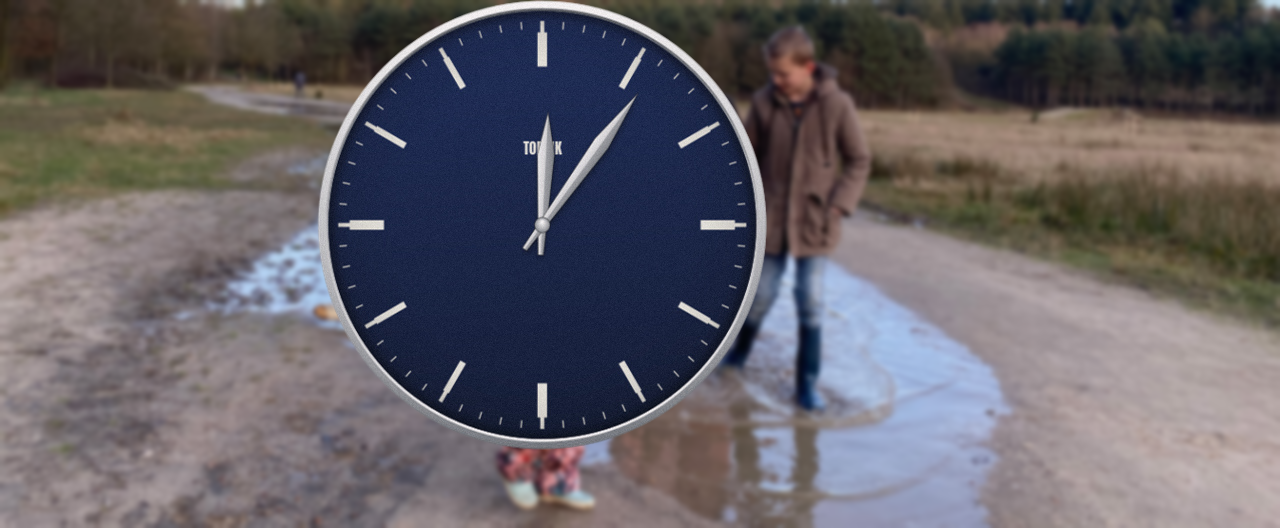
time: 12:06
